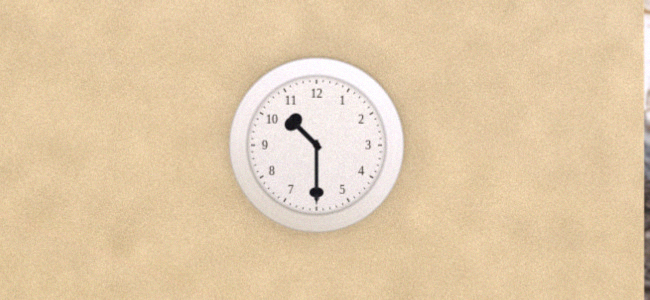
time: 10:30
